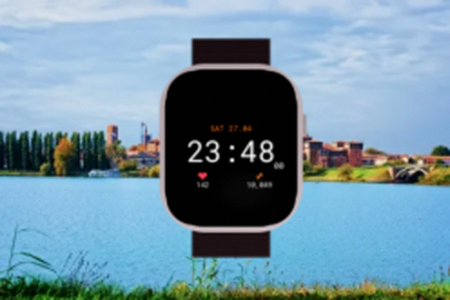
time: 23:48
